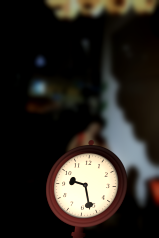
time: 9:27
